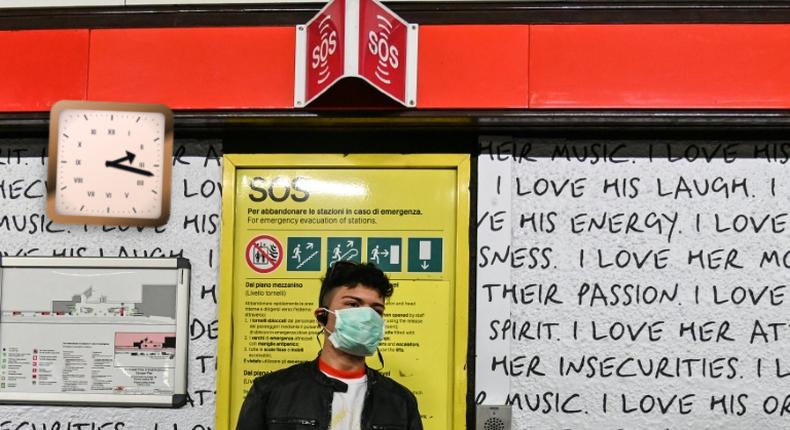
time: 2:17
